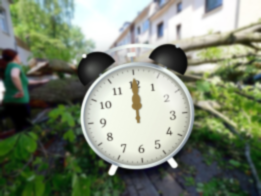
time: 12:00
